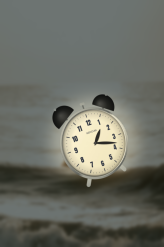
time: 1:18
